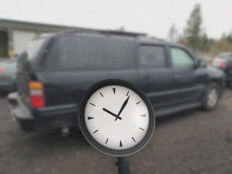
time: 10:06
